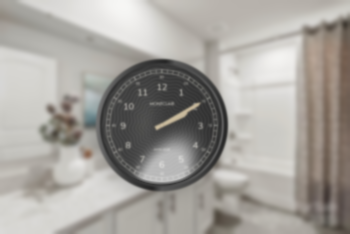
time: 2:10
